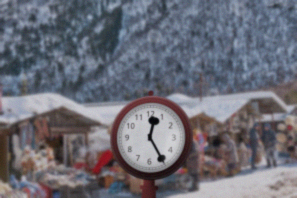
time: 12:25
